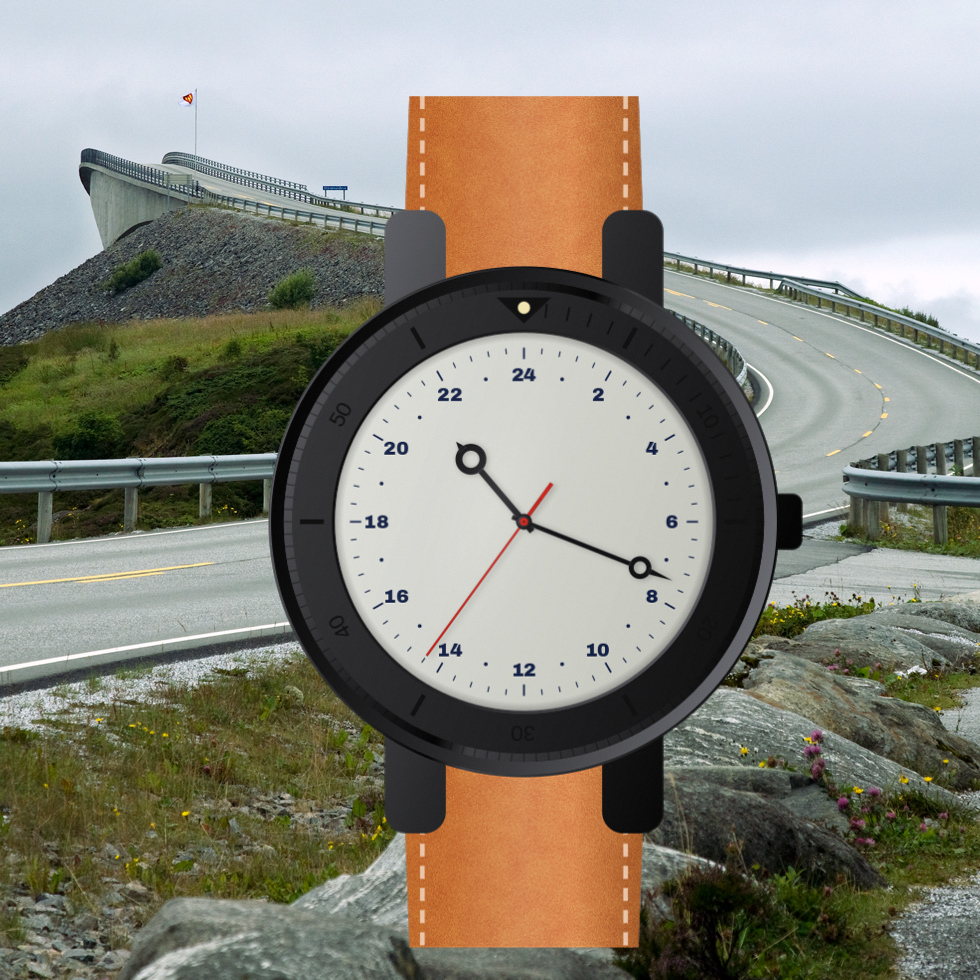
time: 21:18:36
